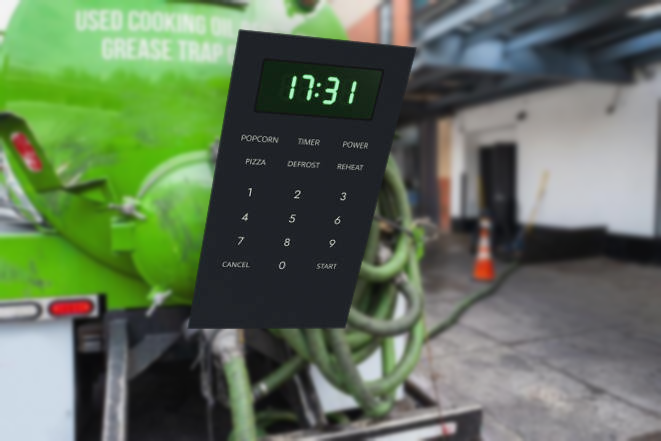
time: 17:31
